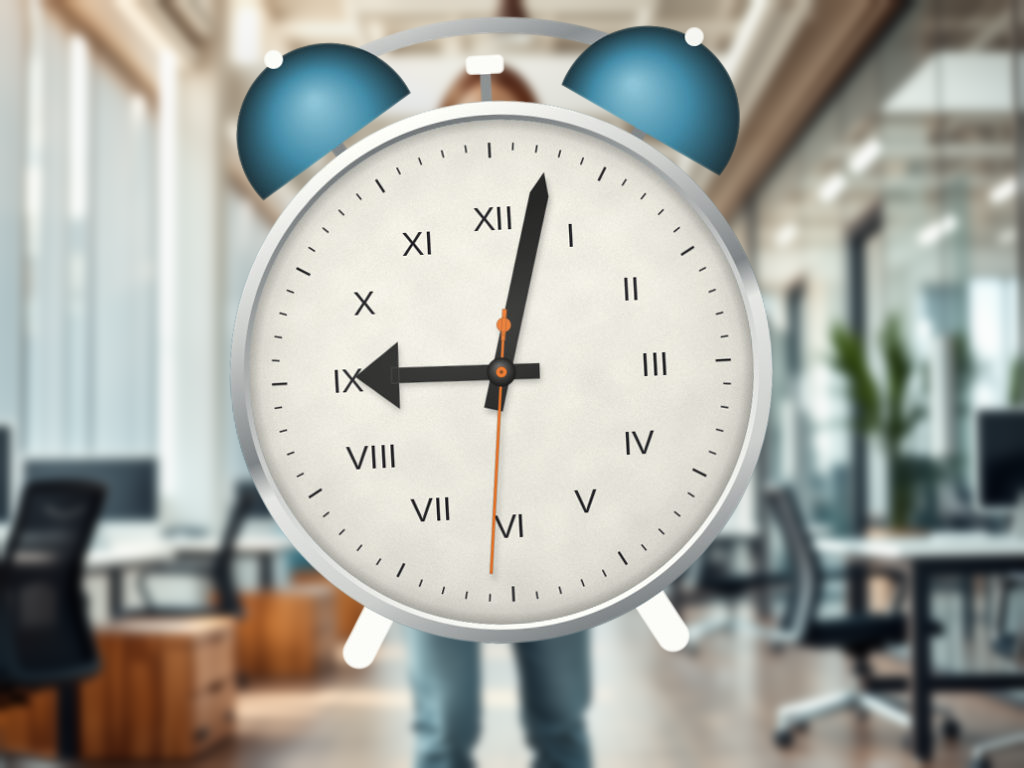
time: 9:02:31
